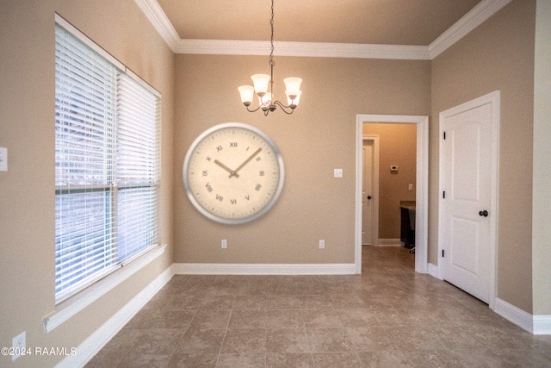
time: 10:08
